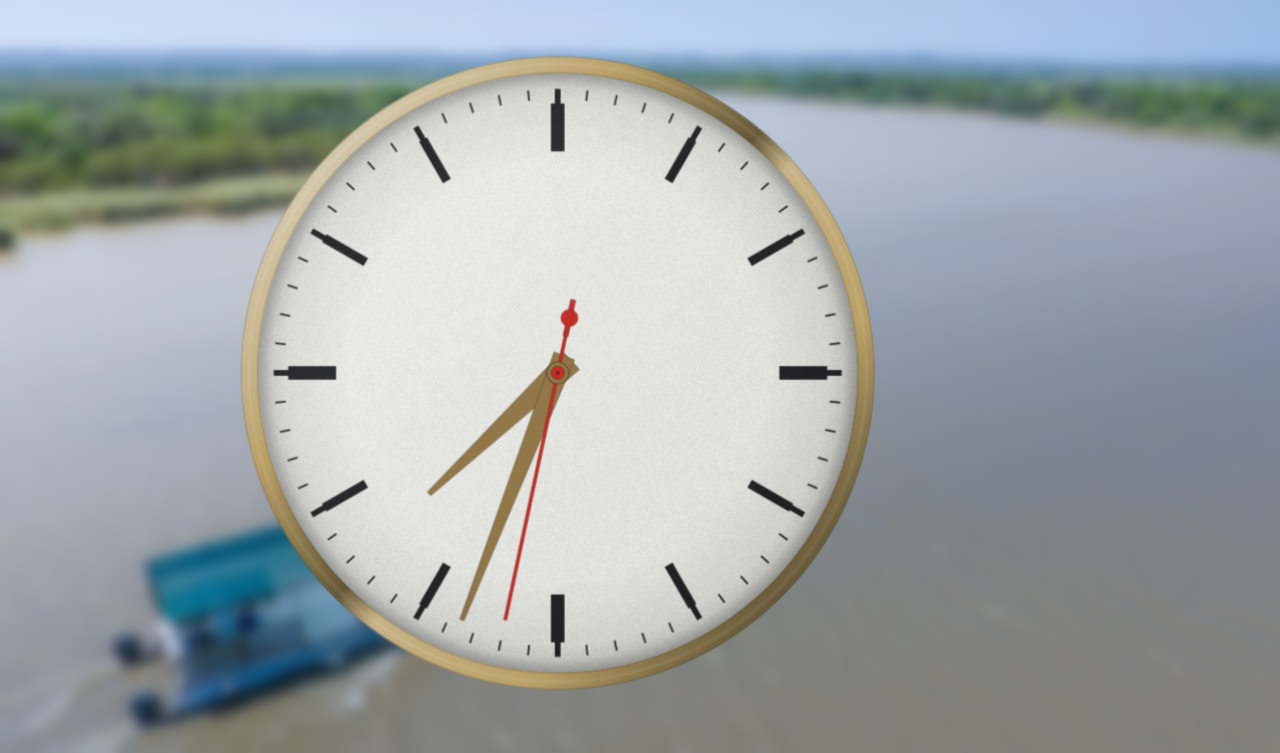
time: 7:33:32
